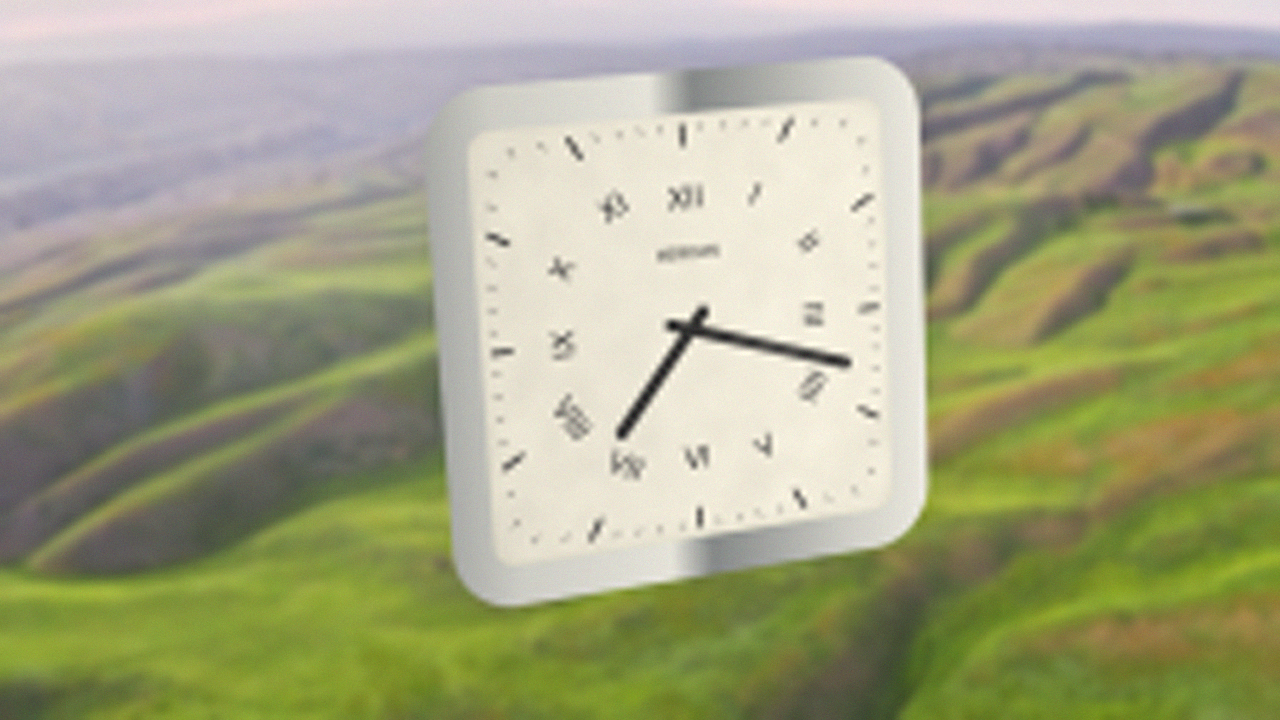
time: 7:18
